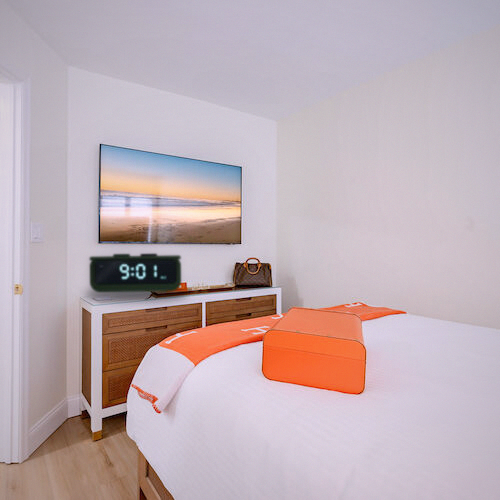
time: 9:01
